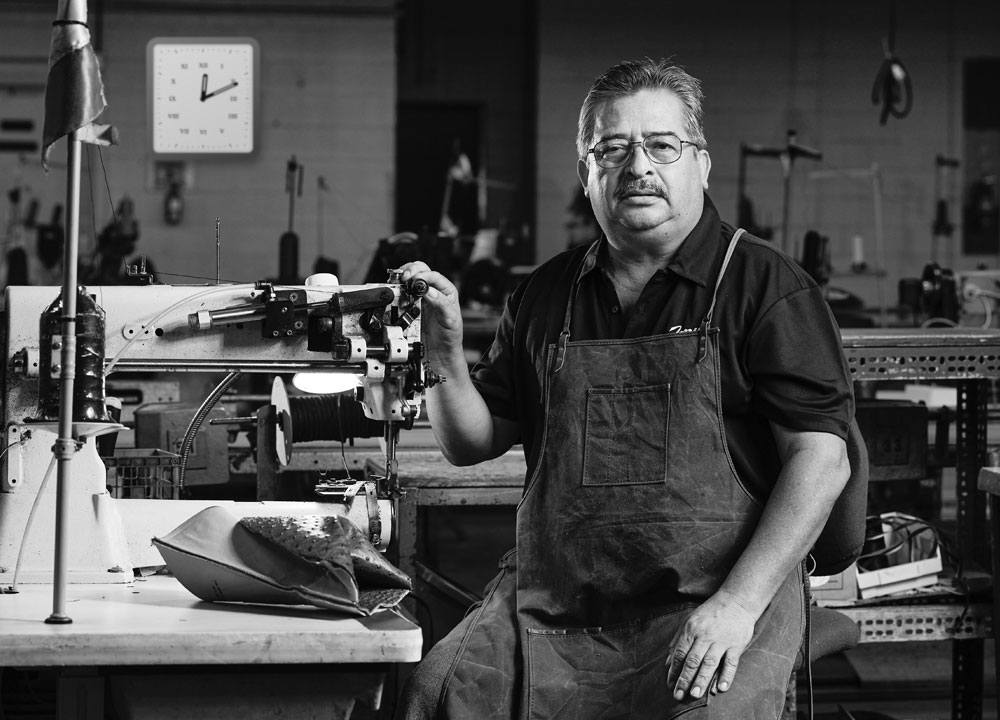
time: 12:11
